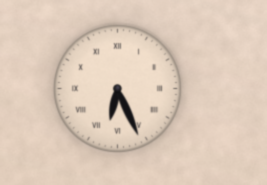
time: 6:26
